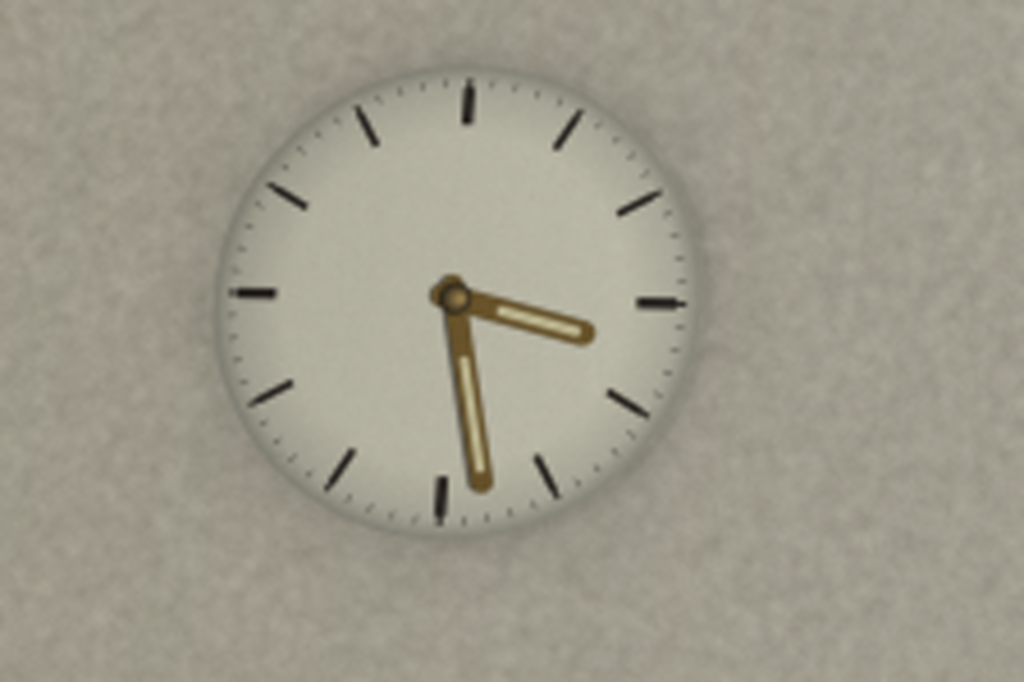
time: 3:28
